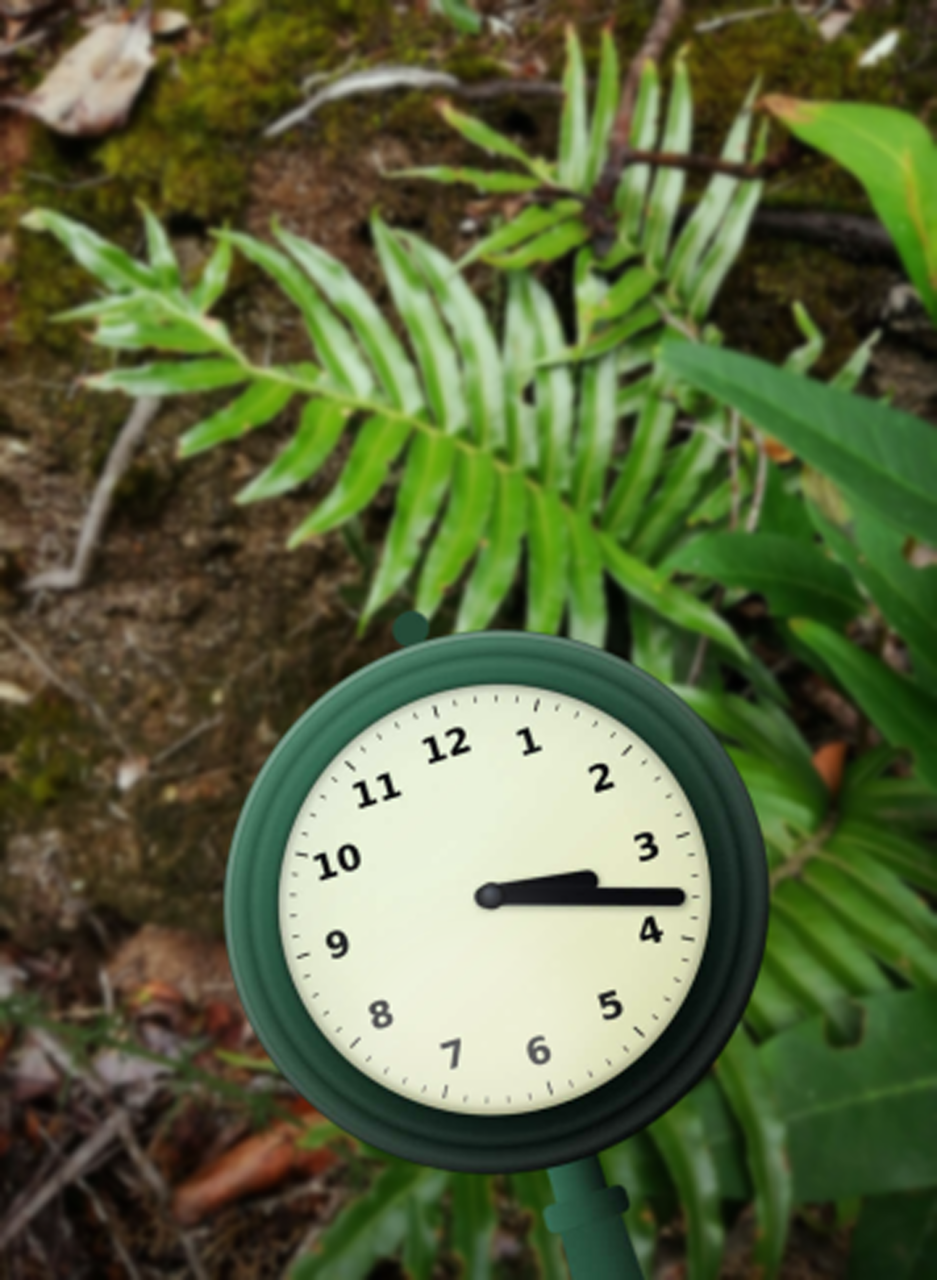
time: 3:18
